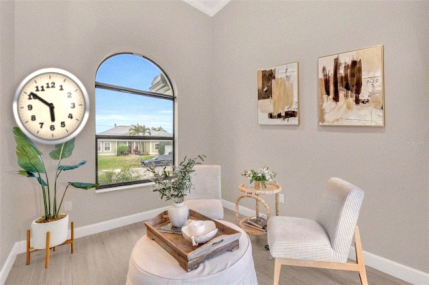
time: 5:51
